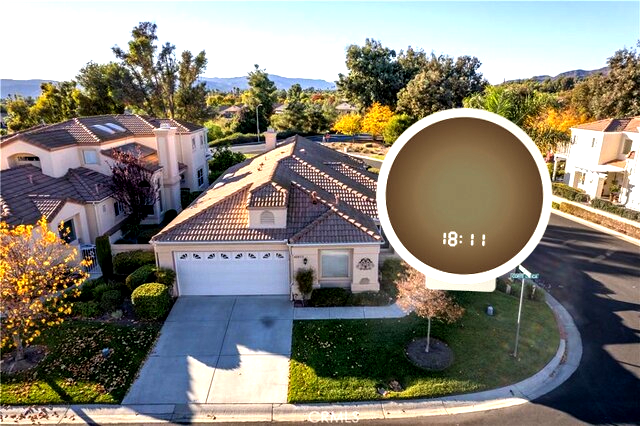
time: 18:11
